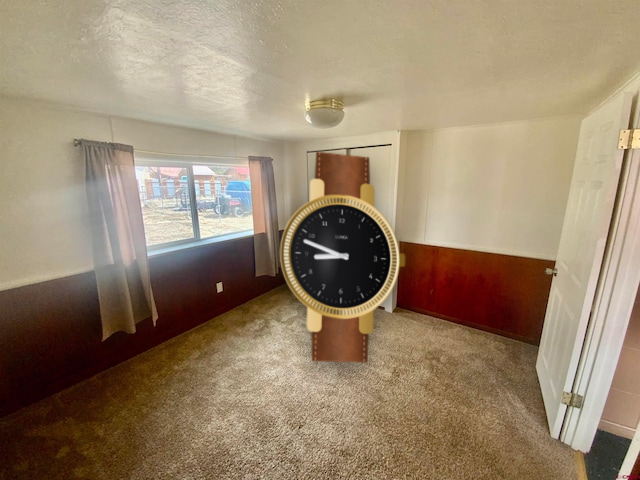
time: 8:48
